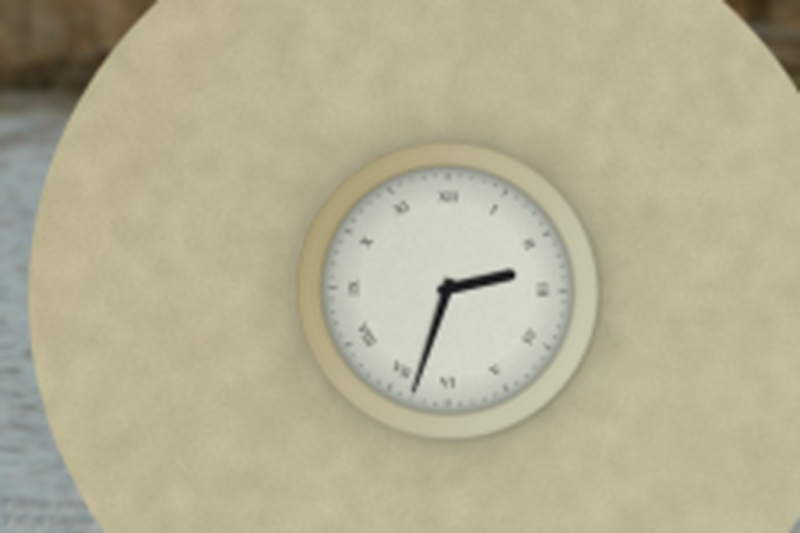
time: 2:33
